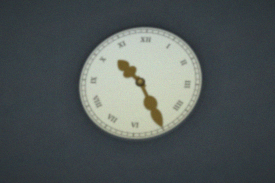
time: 10:25
